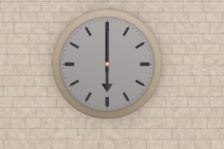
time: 6:00
